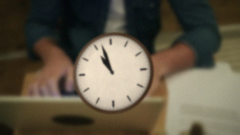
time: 10:57
